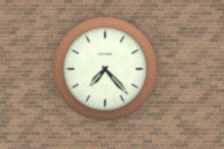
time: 7:23
